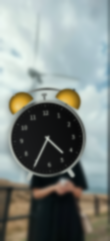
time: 4:35
